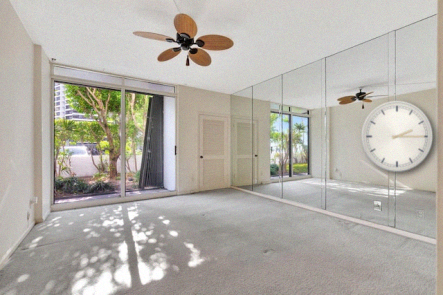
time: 2:15
